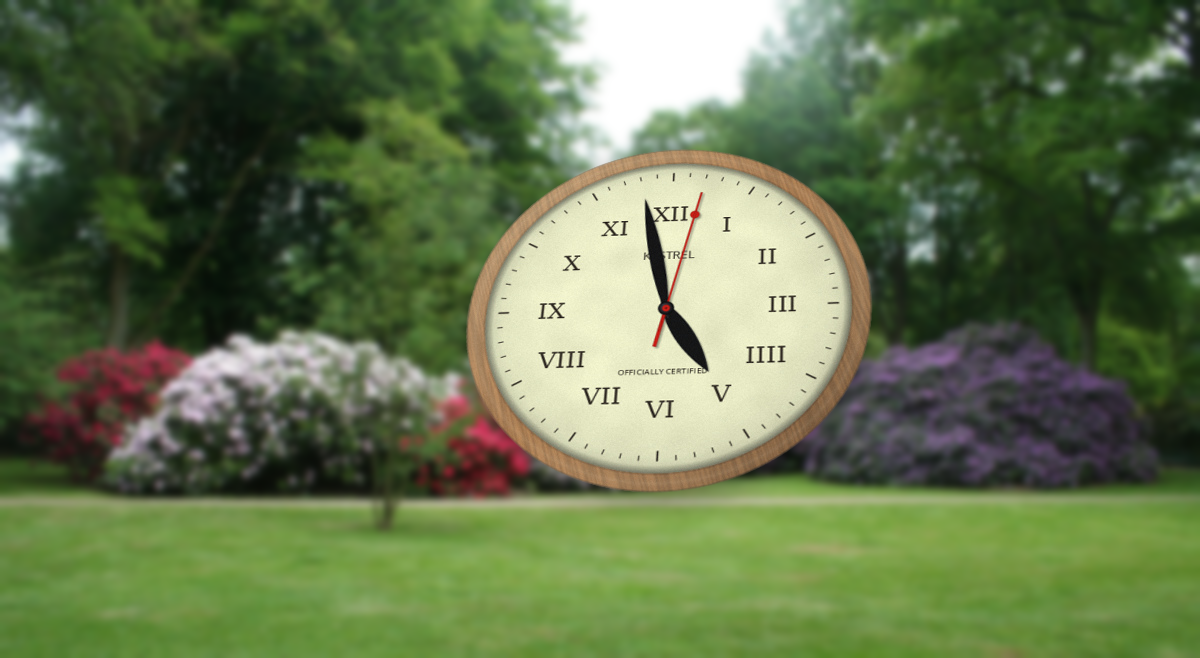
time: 4:58:02
